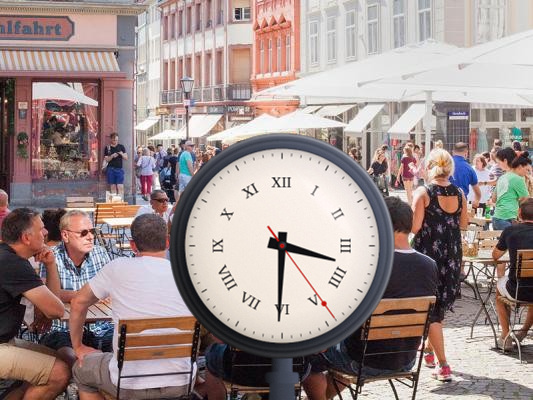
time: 3:30:24
